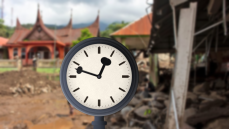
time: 12:48
